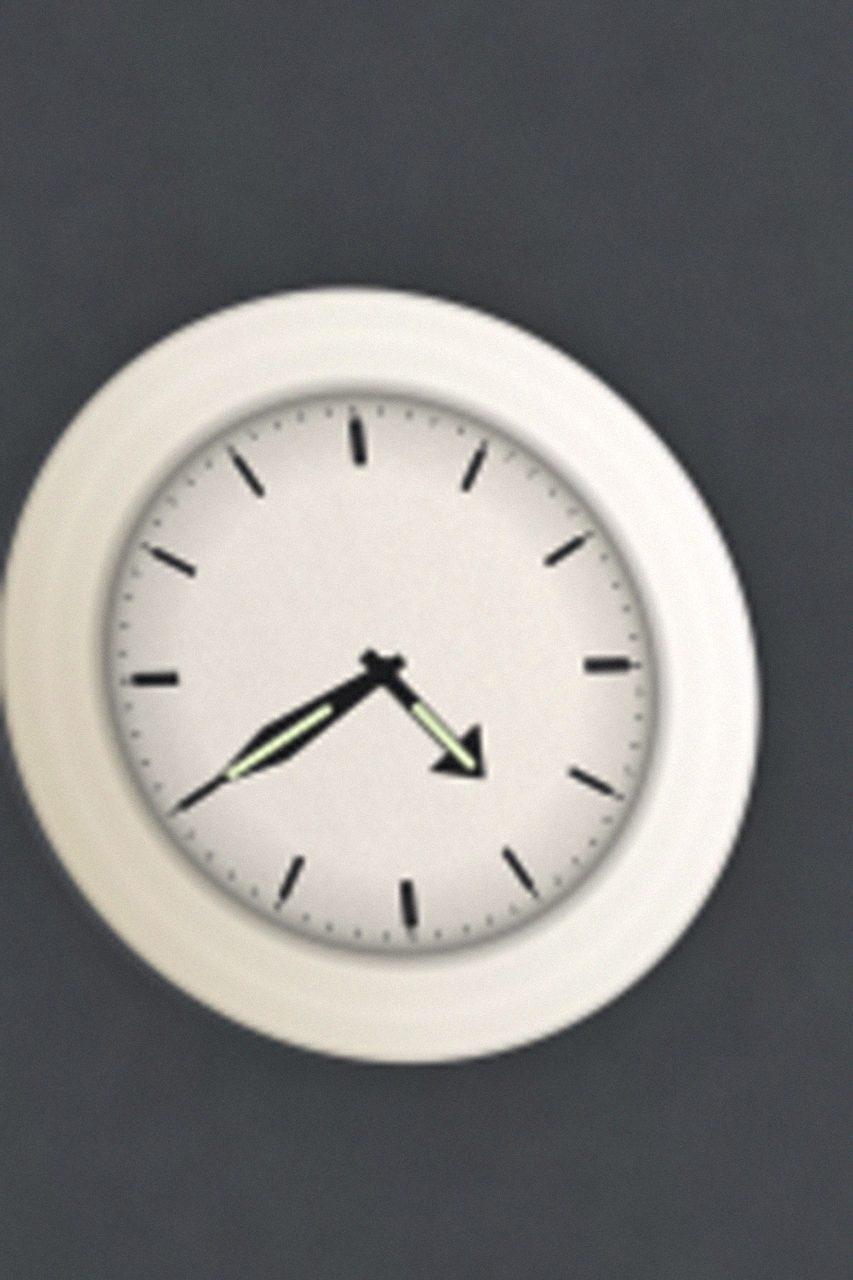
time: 4:40
